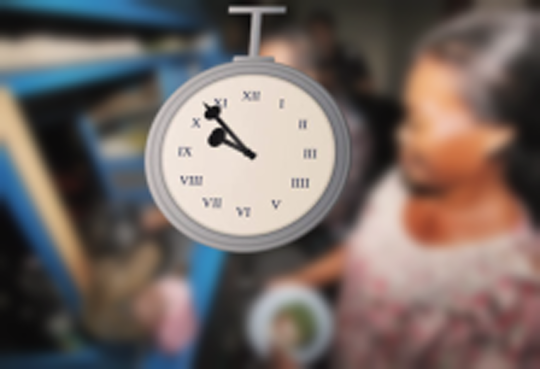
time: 9:53
